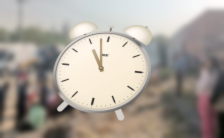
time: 10:58
